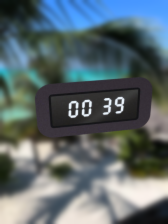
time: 0:39
